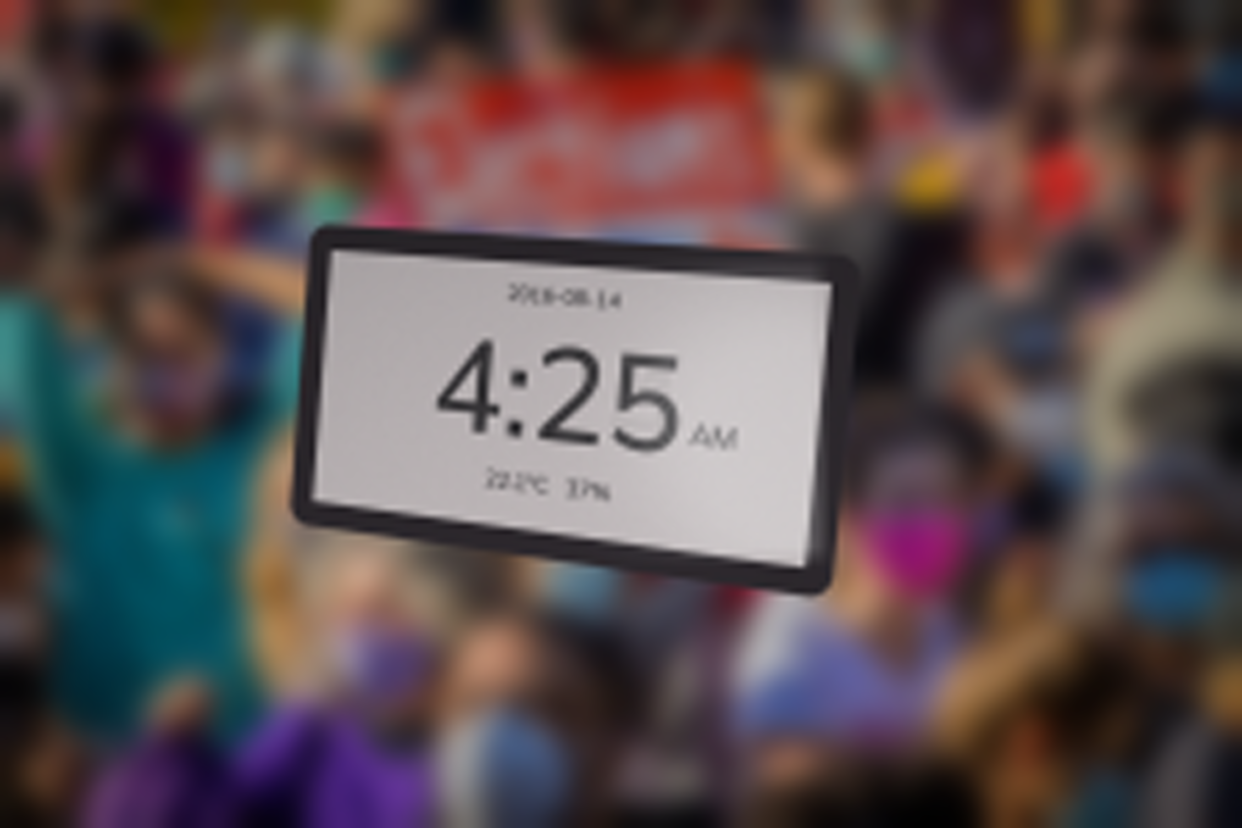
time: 4:25
